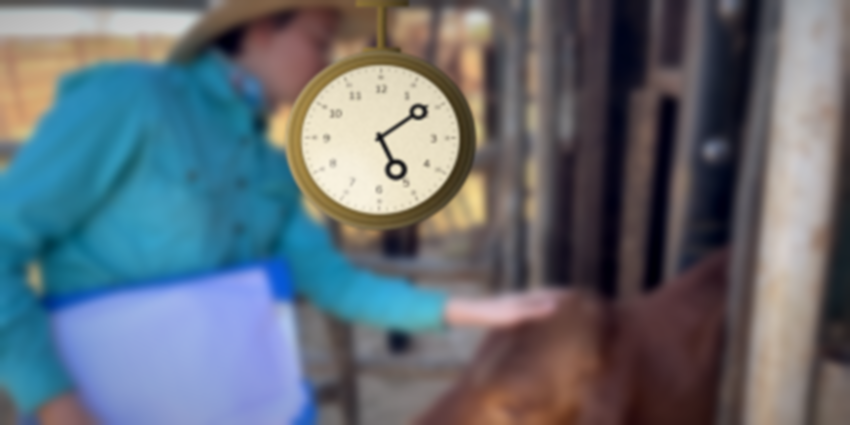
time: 5:09
